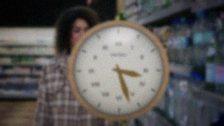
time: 3:27
